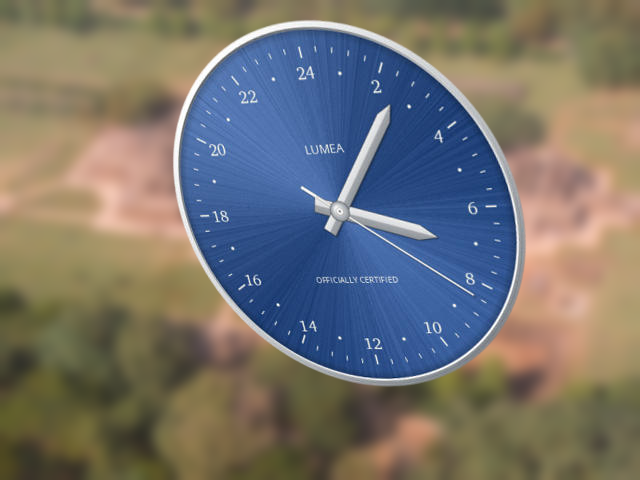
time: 7:06:21
